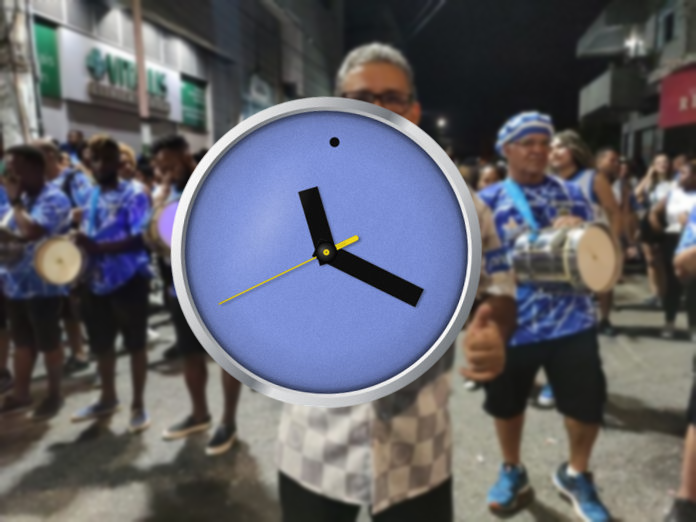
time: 11:18:40
